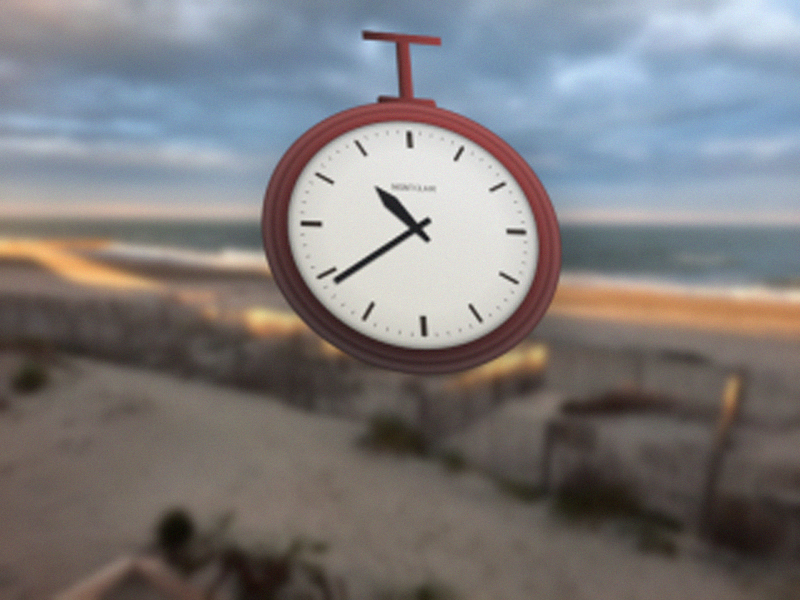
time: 10:39
